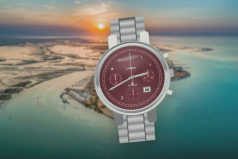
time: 2:41
